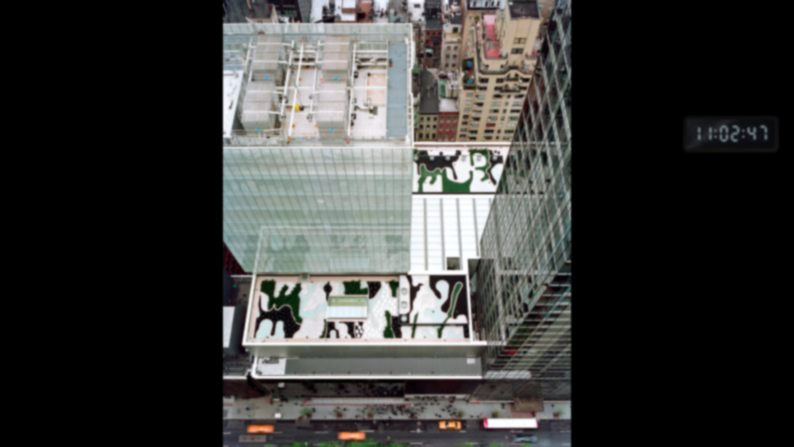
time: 11:02:47
